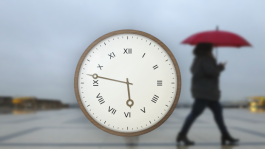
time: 5:47
